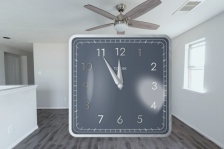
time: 11:55
